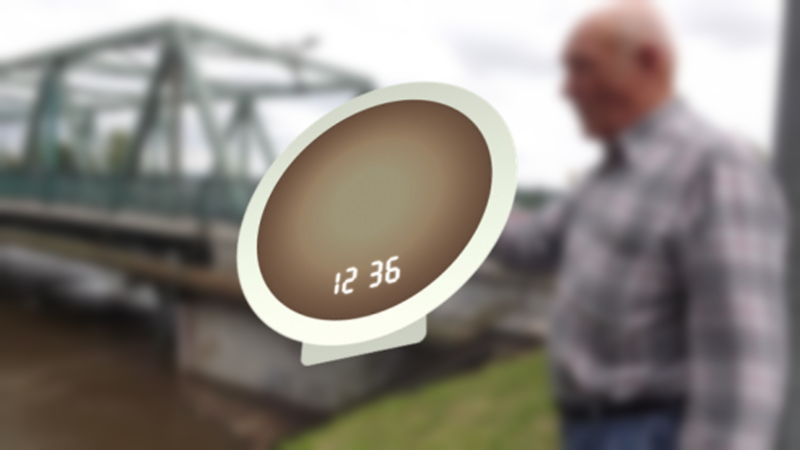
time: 12:36
